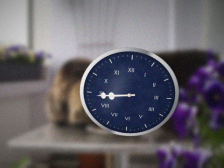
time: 8:44
